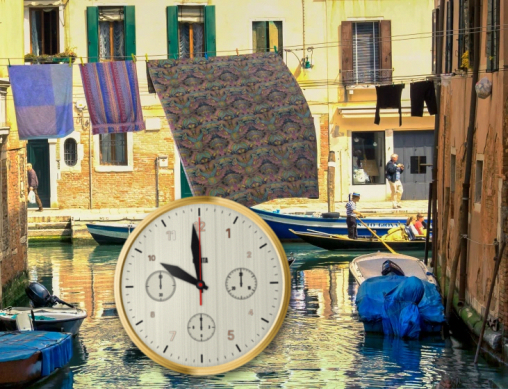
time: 9:59
